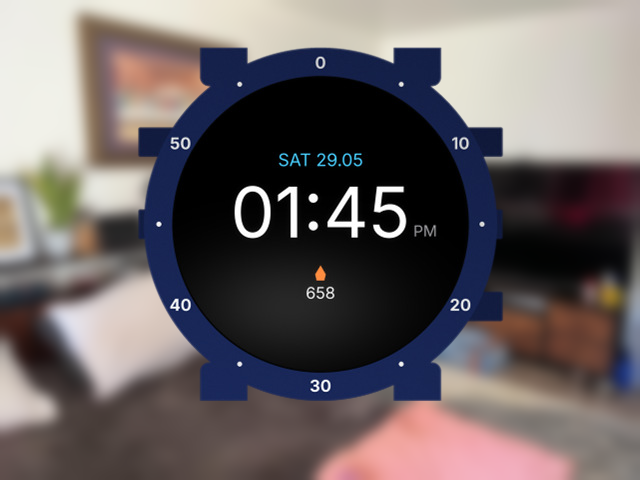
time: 1:45
